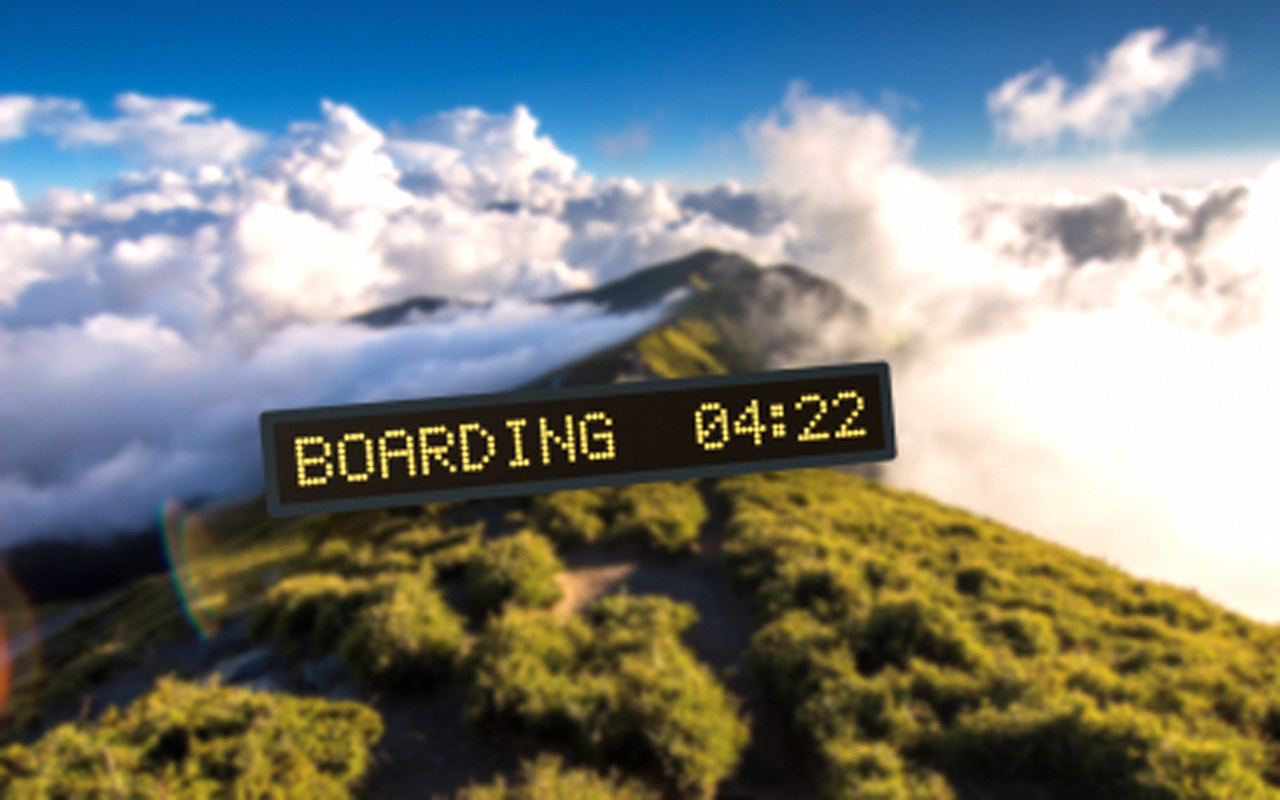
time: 4:22
